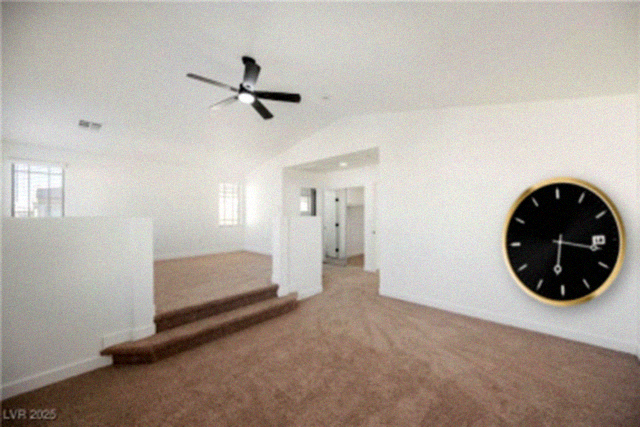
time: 6:17
